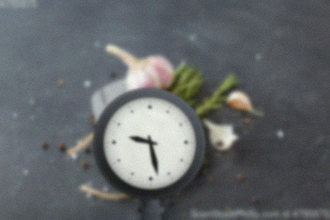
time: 9:28
